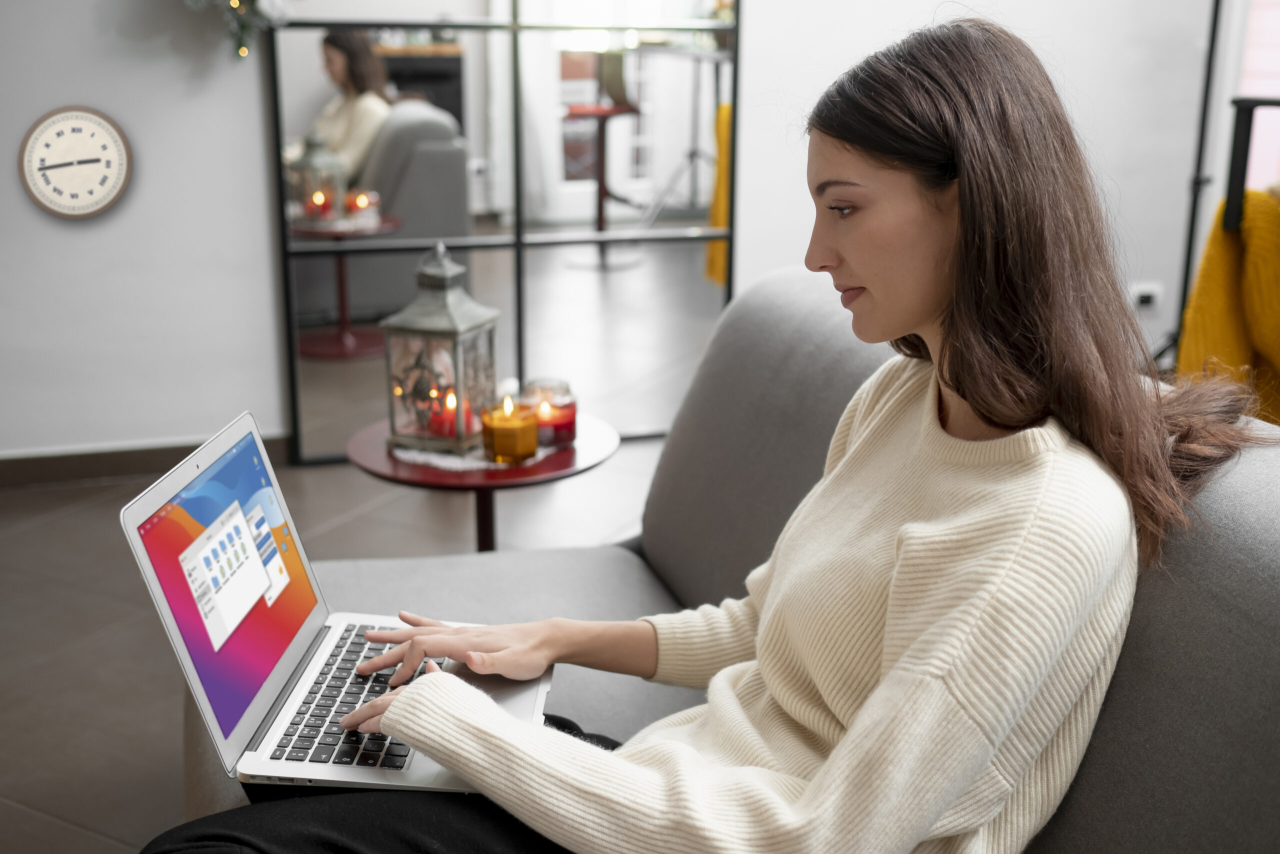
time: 2:43
